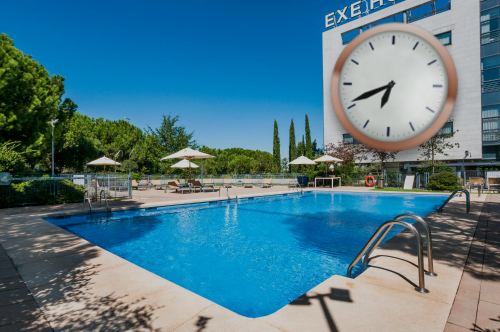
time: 6:41
